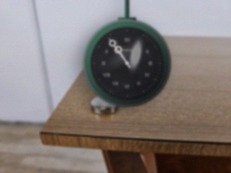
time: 10:54
